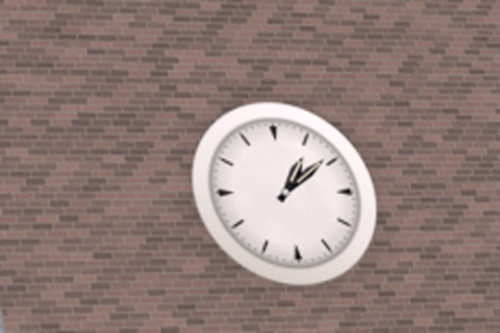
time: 1:09
